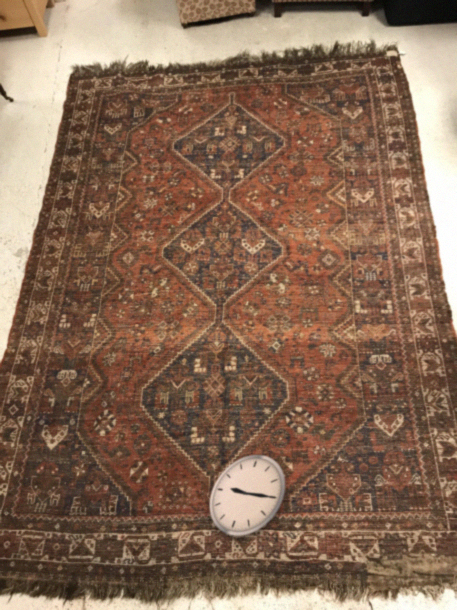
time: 9:15
